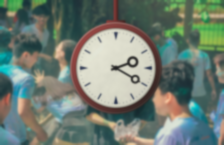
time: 2:20
